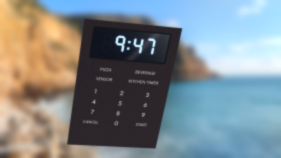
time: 9:47
